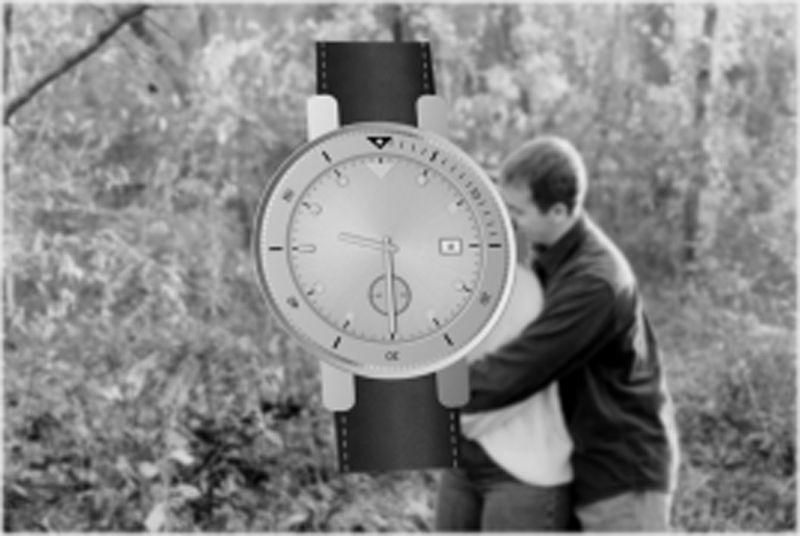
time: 9:30
